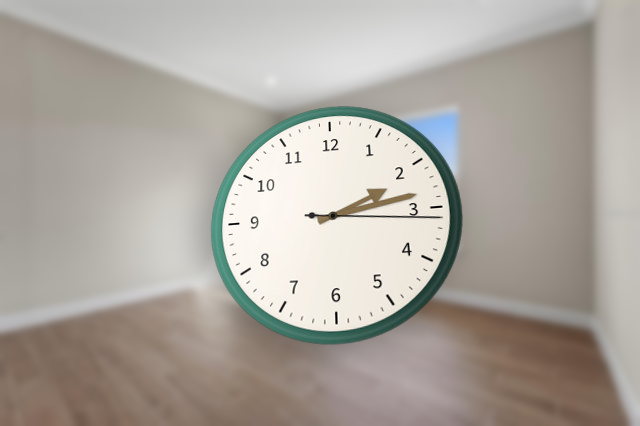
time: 2:13:16
